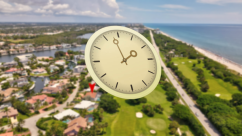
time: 1:58
